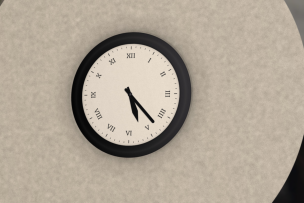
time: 5:23
